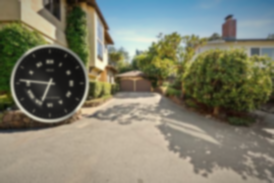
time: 6:46
